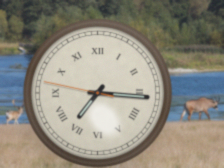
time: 7:15:47
